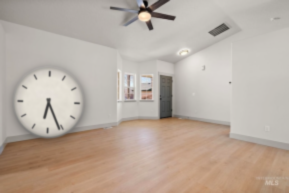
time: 6:26
